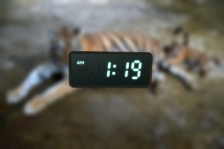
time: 1:19
